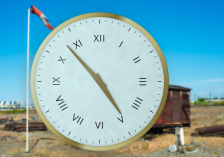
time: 4:53
